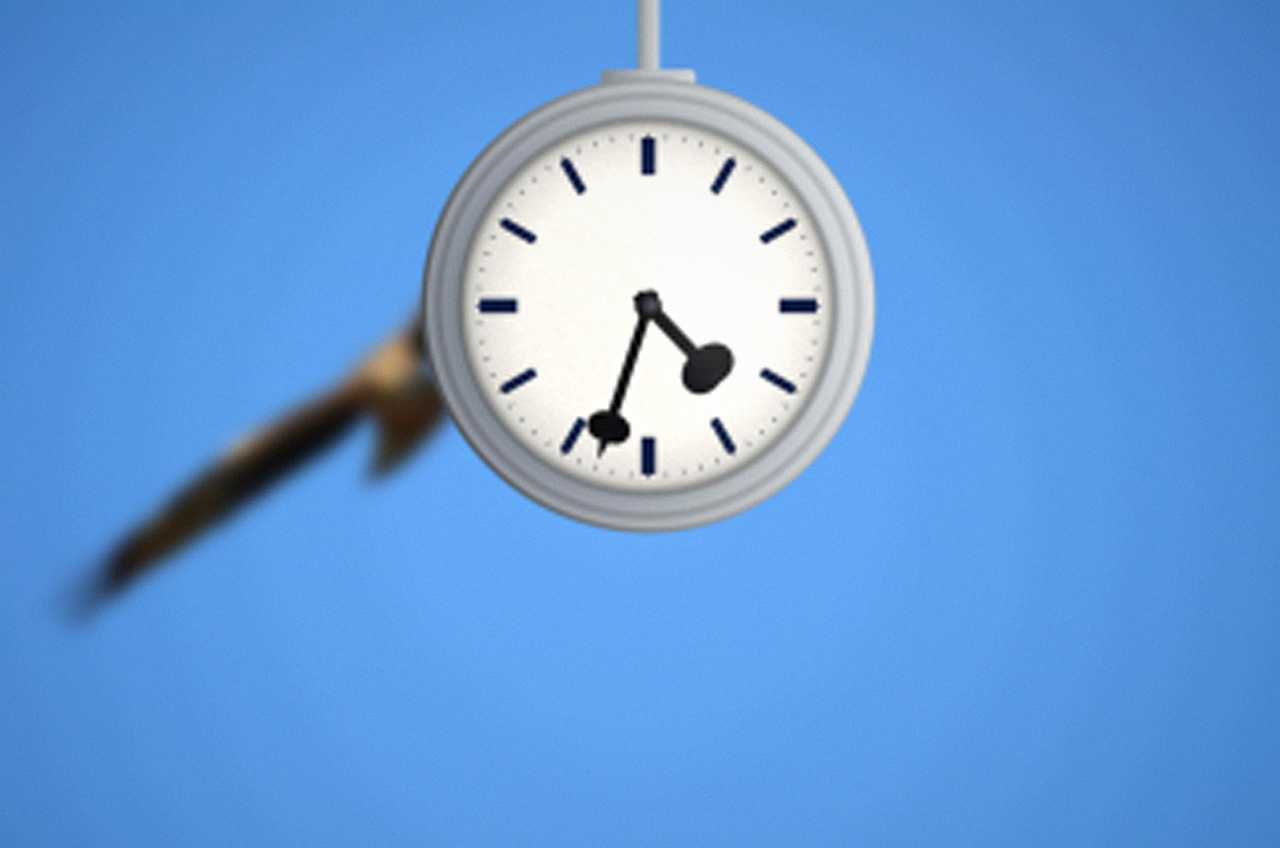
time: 4:33
